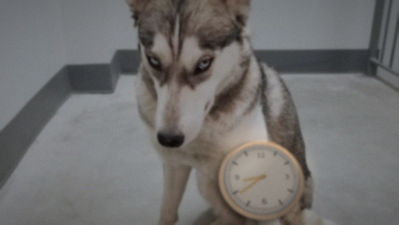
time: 8:39
